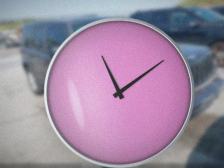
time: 11:09
